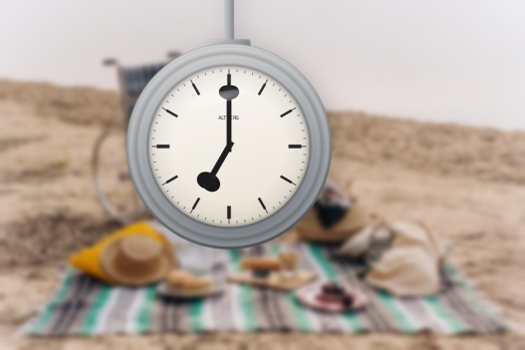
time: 7:00
